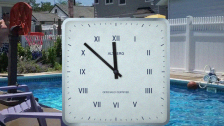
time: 11:52
